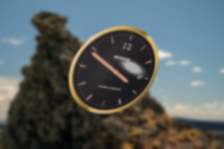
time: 3:49
